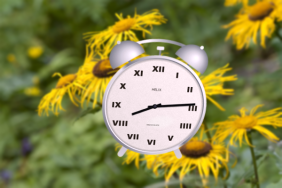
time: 8:14
